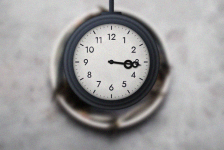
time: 3:16
